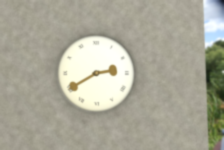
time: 2:40
